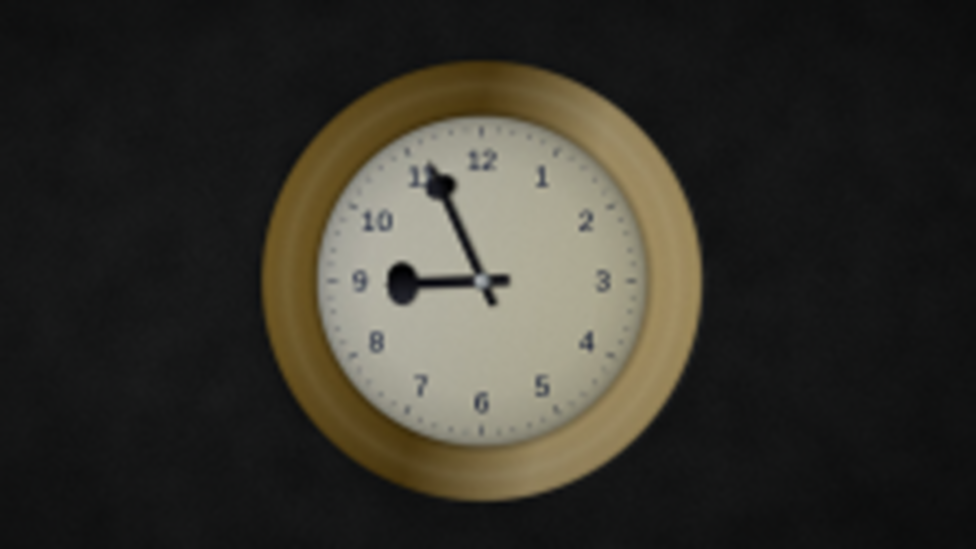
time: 8:56
